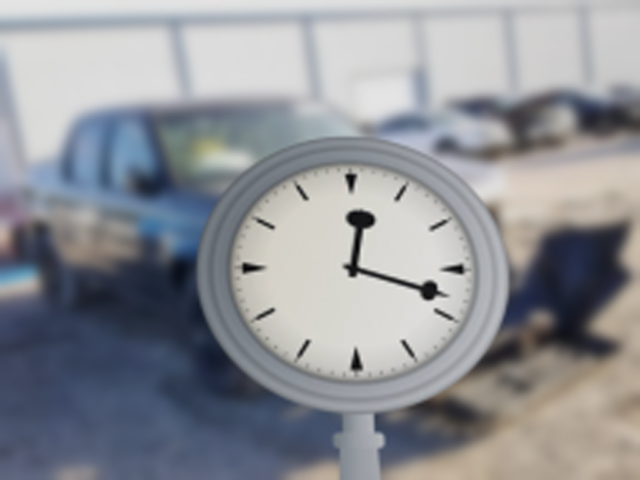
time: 12:18
